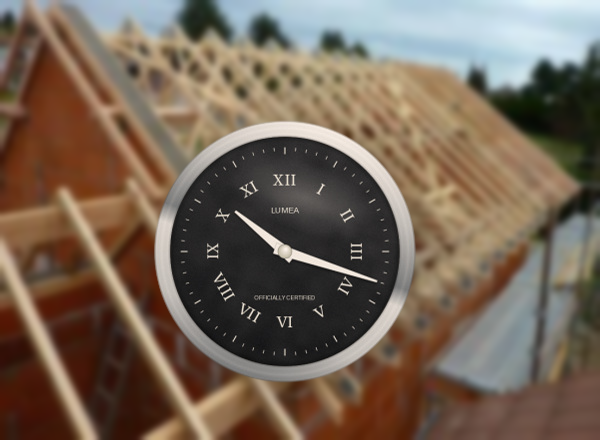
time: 10:18
